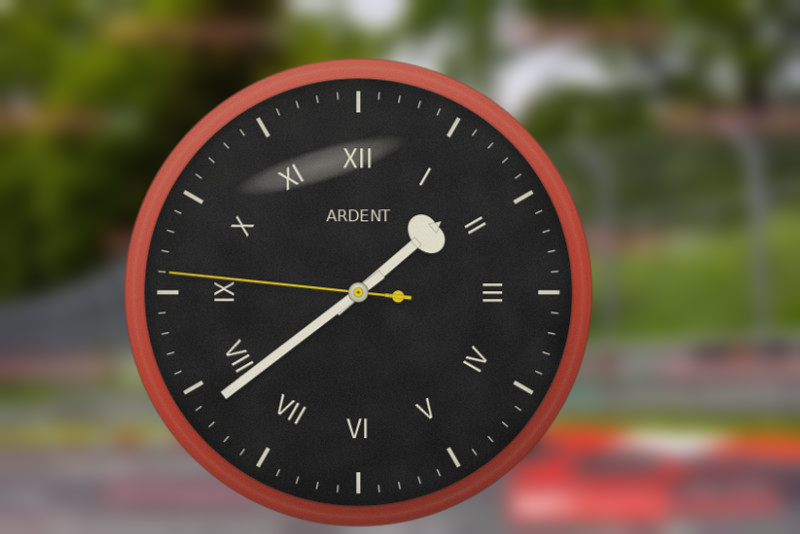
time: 1:38:46
